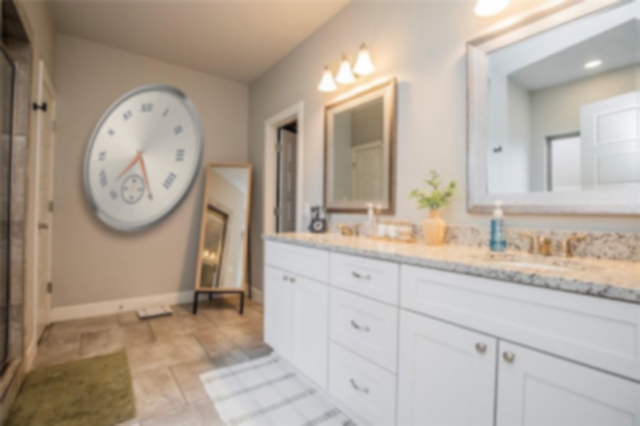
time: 7:25
